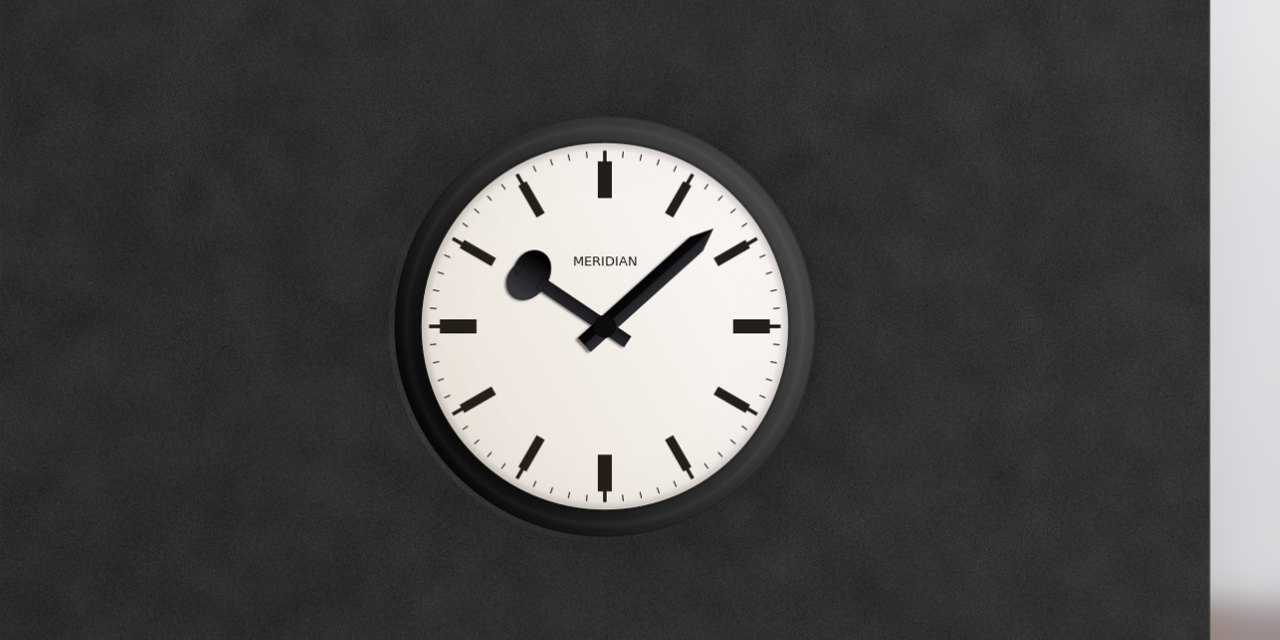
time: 10:08
